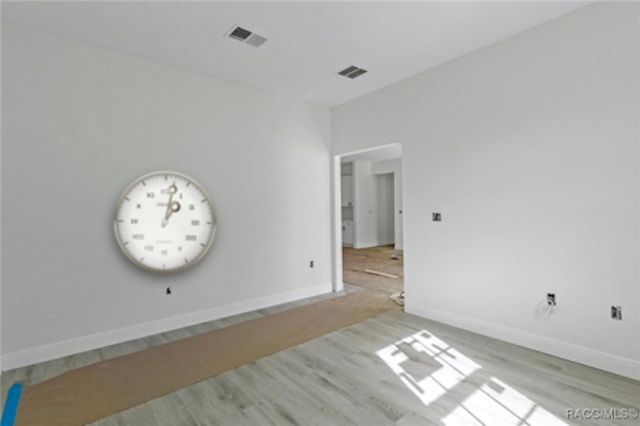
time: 1:02
